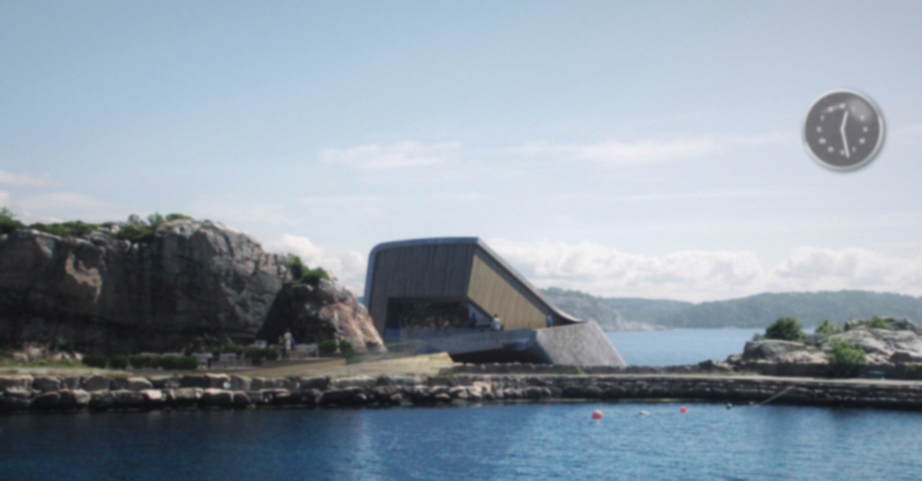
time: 12:28
